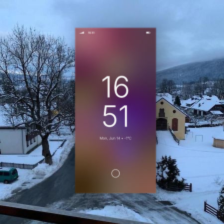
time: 16:51
